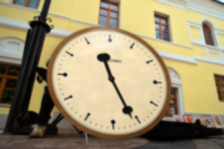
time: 11:26
